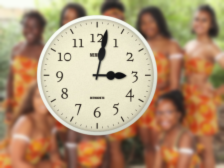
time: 3:02
